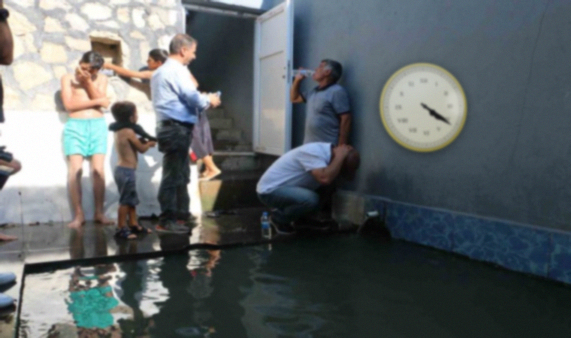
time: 4:21
